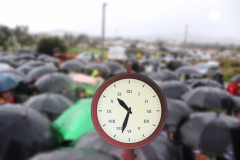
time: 10:33
